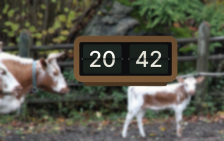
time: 20:42
